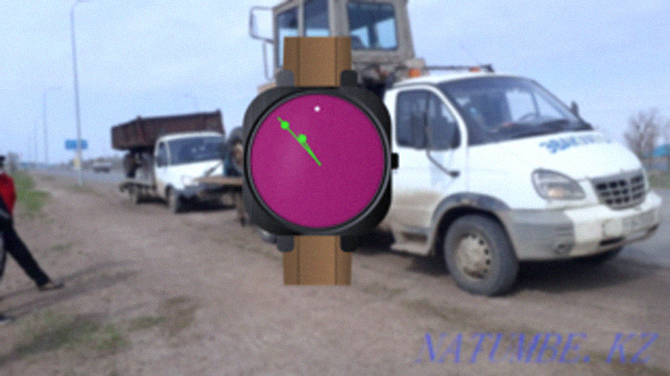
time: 10:53
